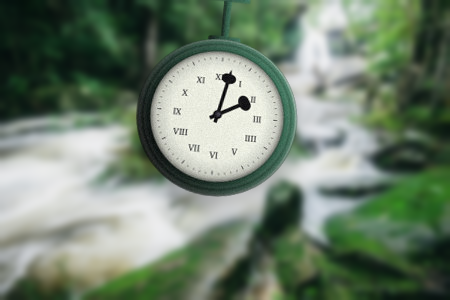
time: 2:02
